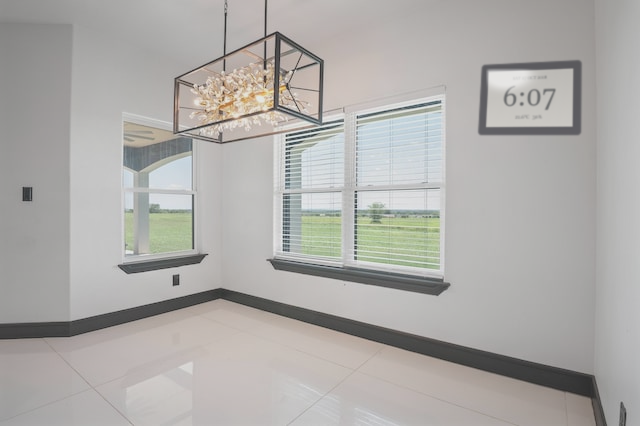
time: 6:07
